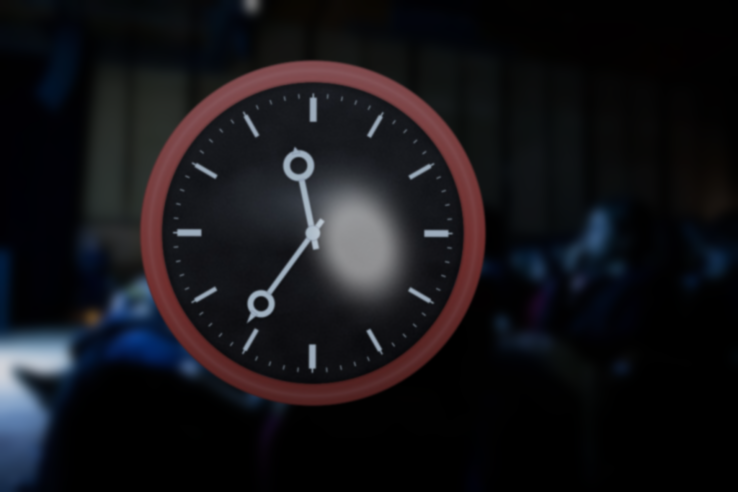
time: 11:36
